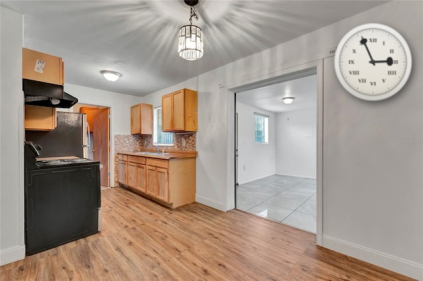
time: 2:56
